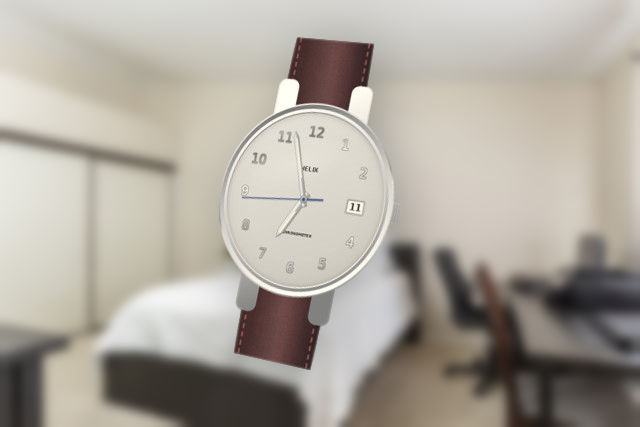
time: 6:56:44
